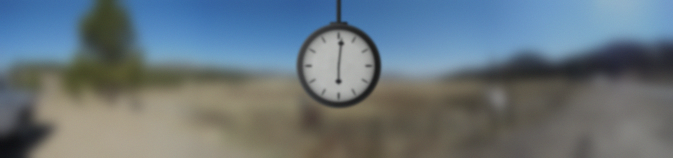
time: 6:01
